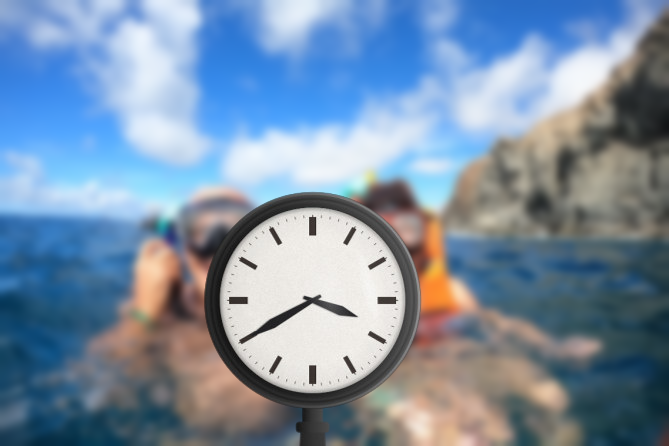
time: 3:40
